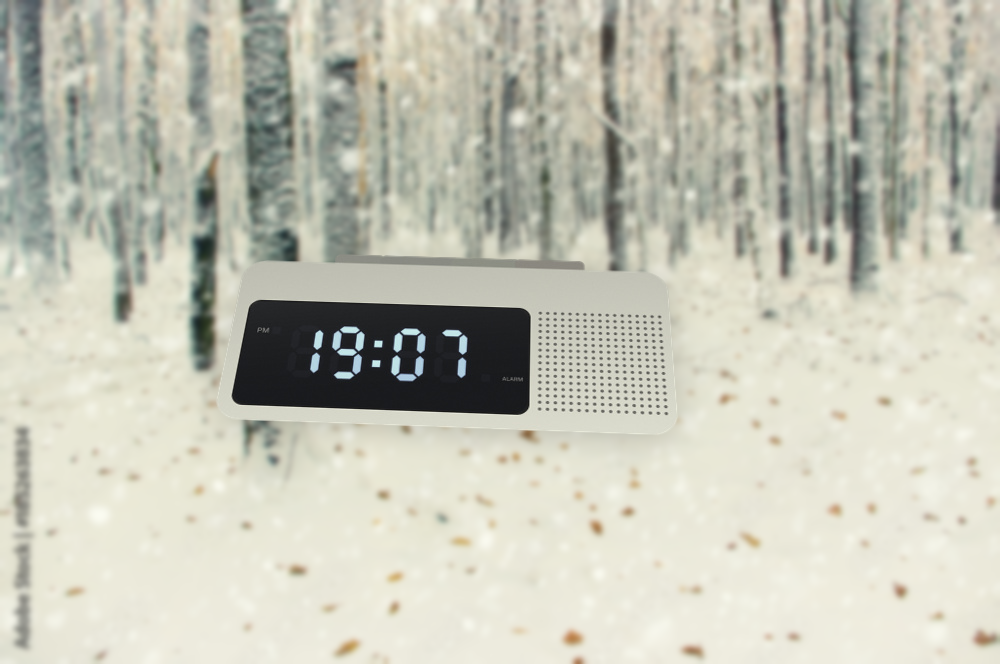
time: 19:07
